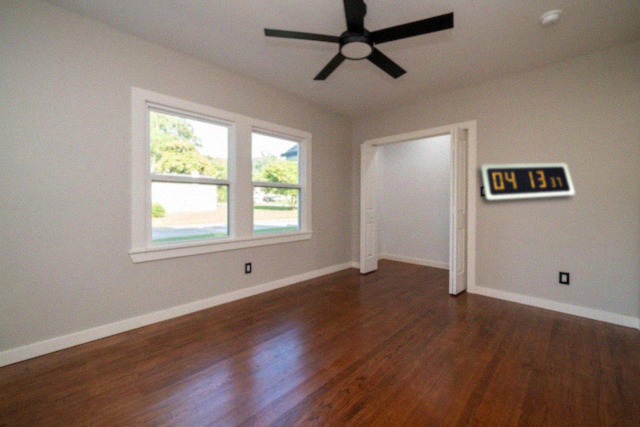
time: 4:13
